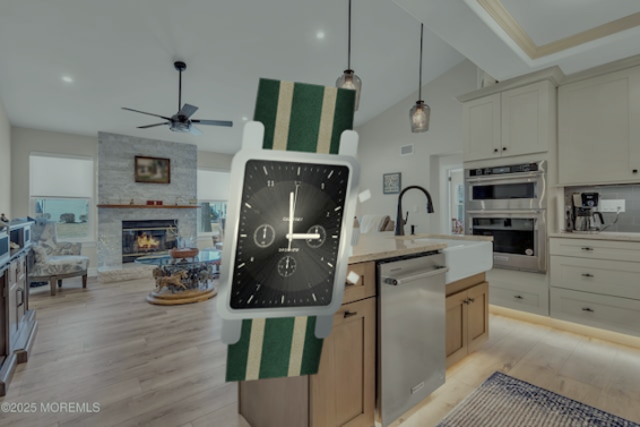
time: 2:59
